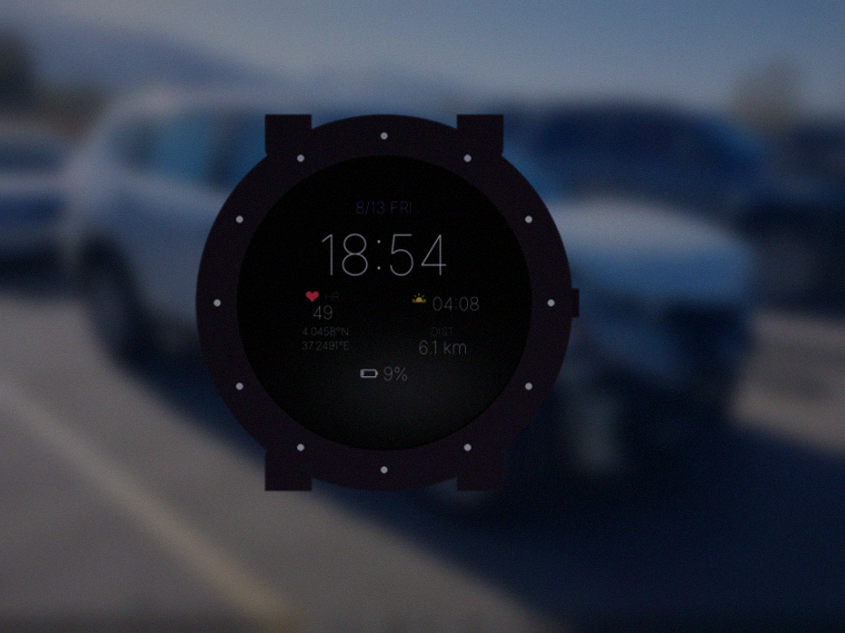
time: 18:54
